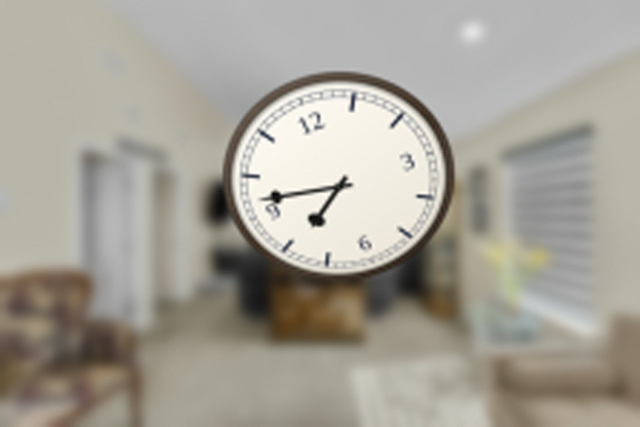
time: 7:47
